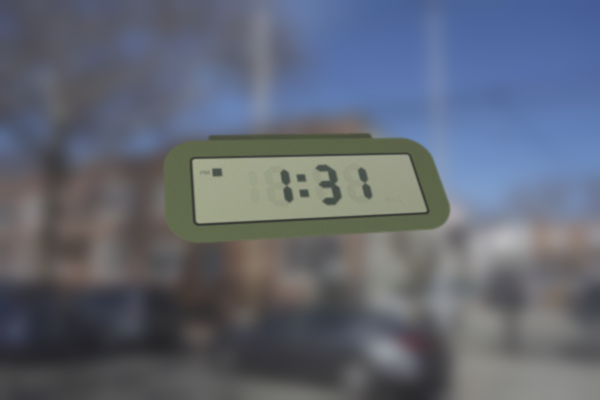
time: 1:31
